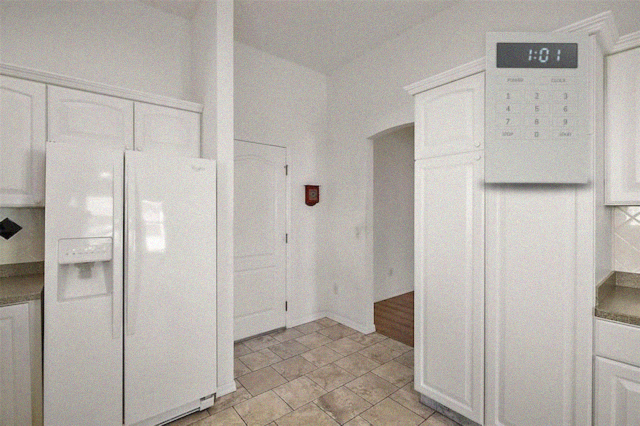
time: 1:01
